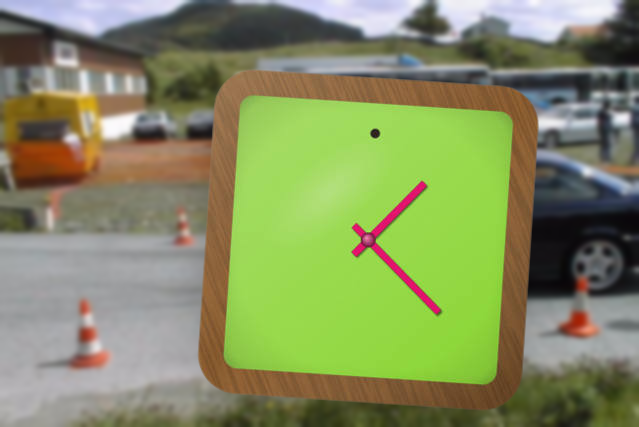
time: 1:22
